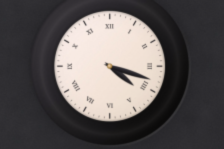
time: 4:18
